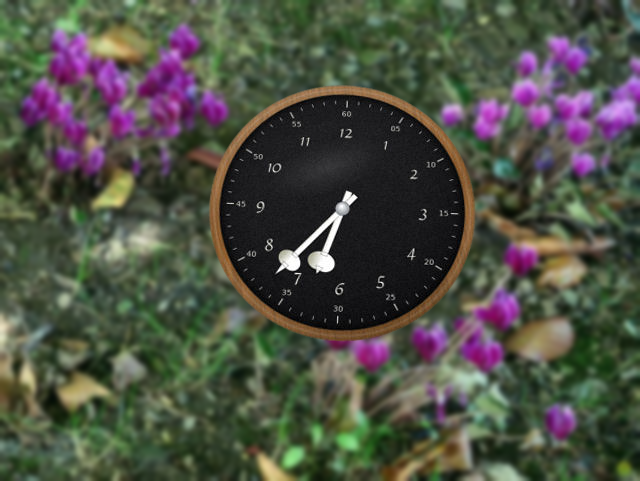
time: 6:37
